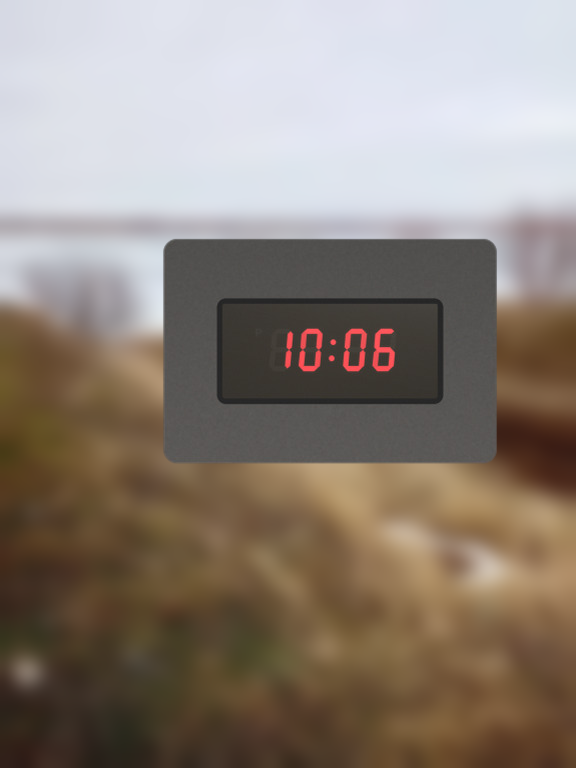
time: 10:06
